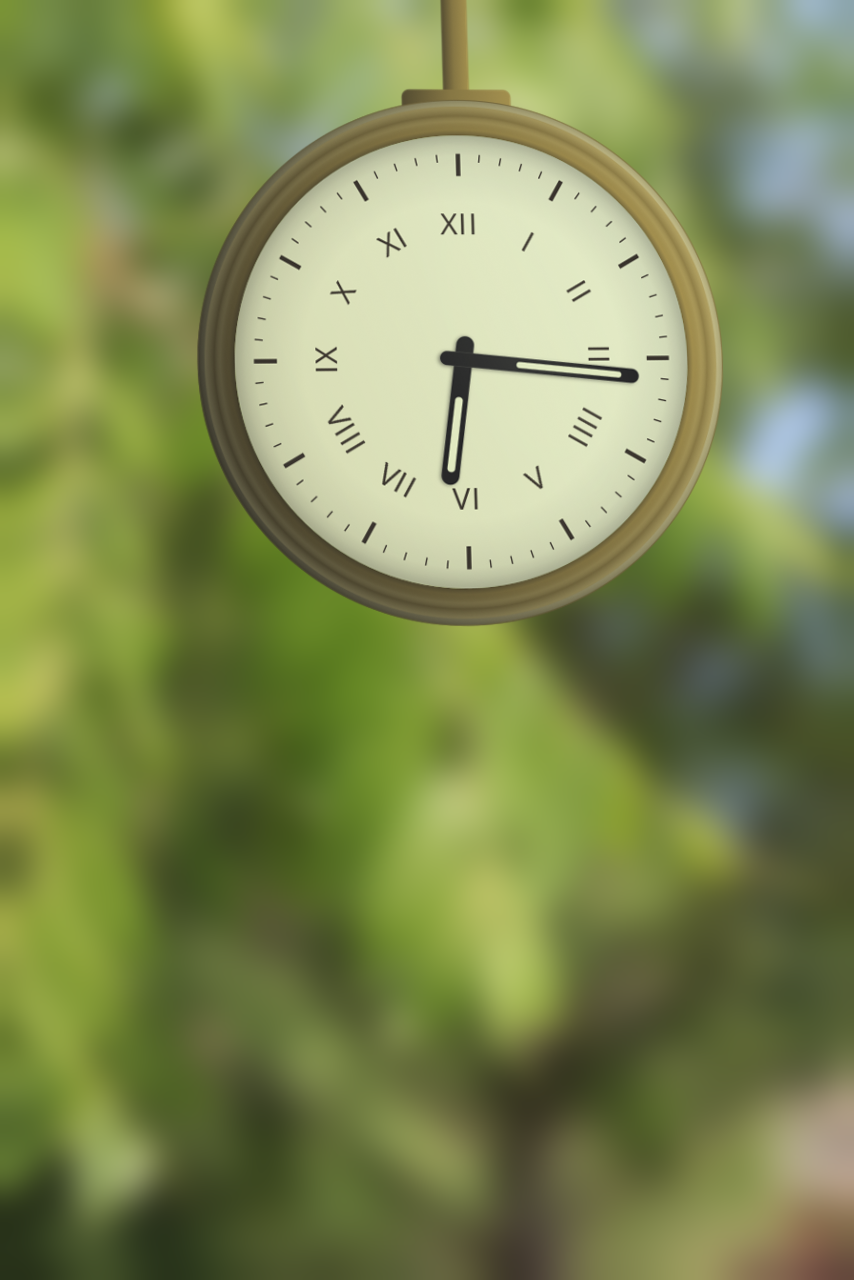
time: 6:16
